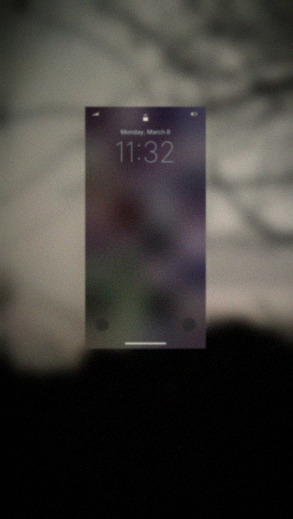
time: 11:32
